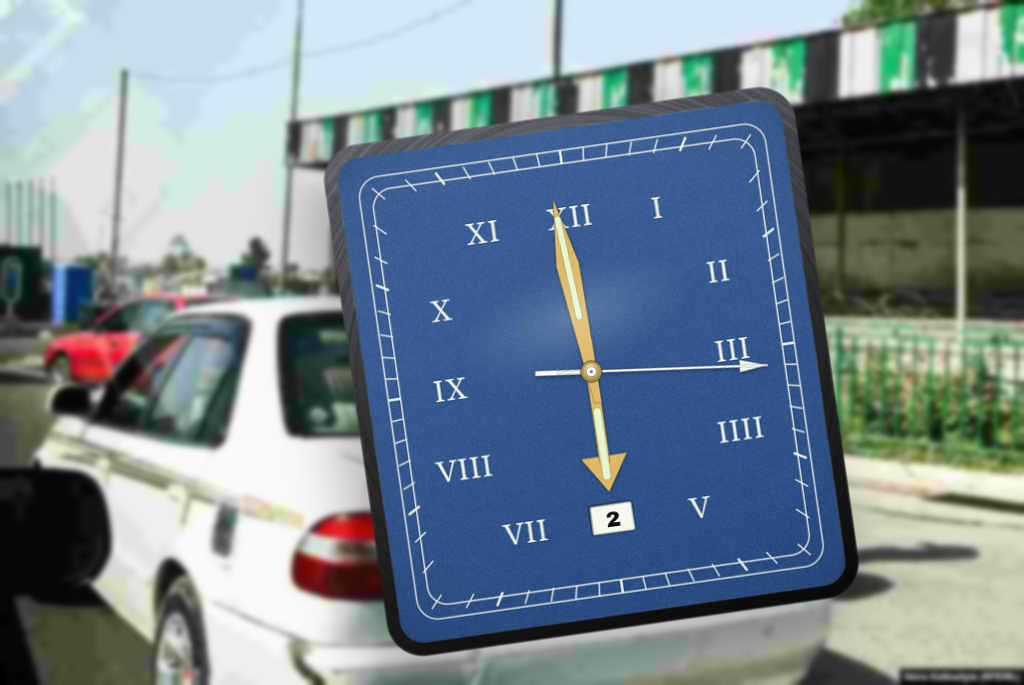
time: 5:59:16
